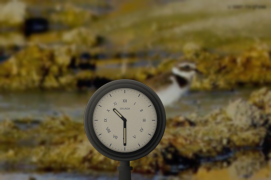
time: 10:30
